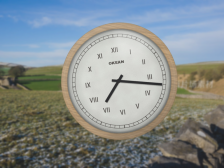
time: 7:17
